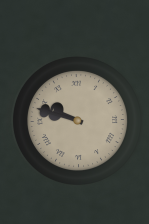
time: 9:48
